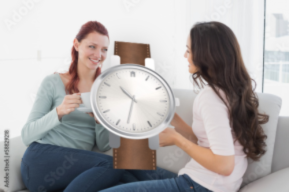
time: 10:32
